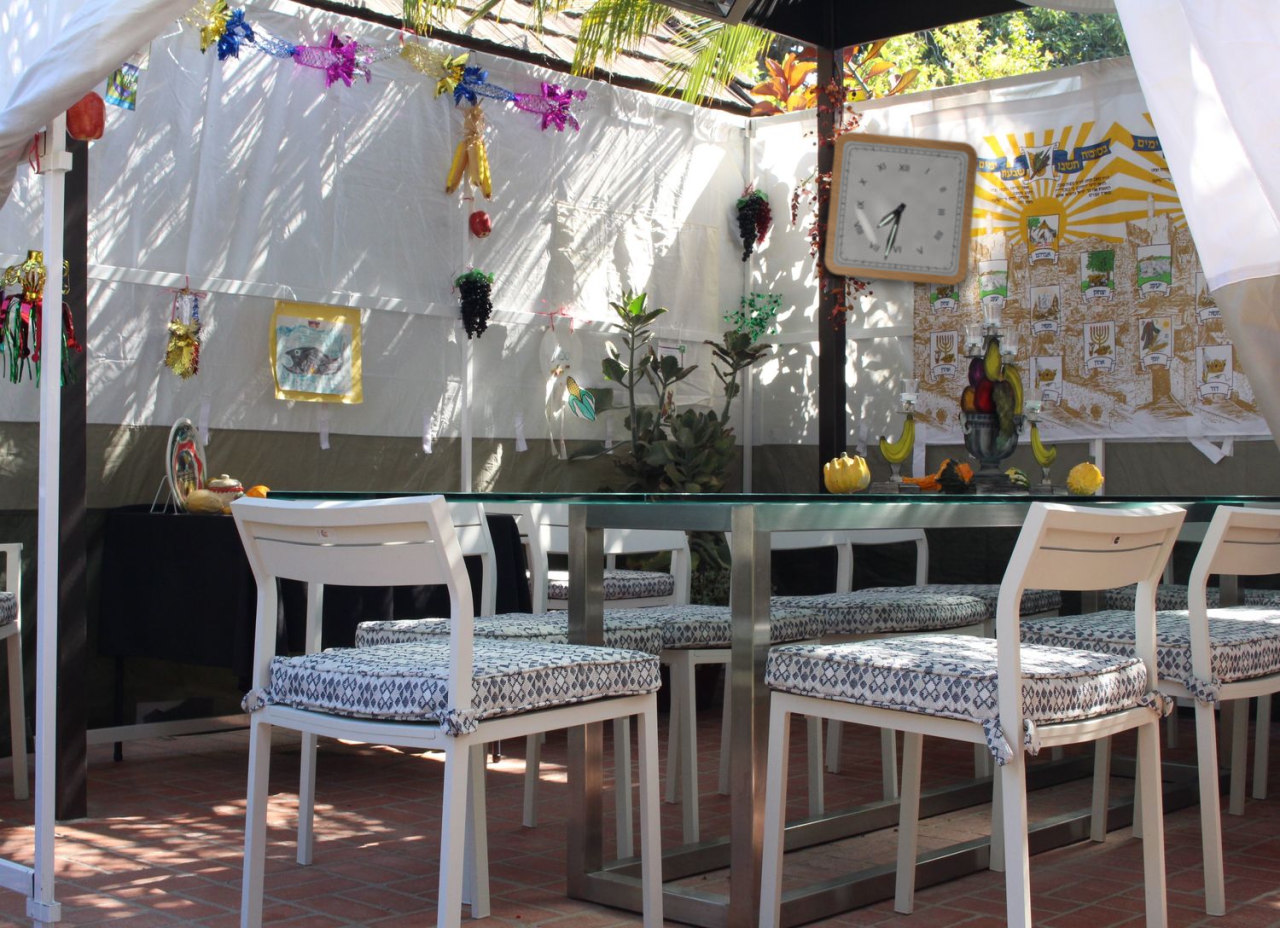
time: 7:32
